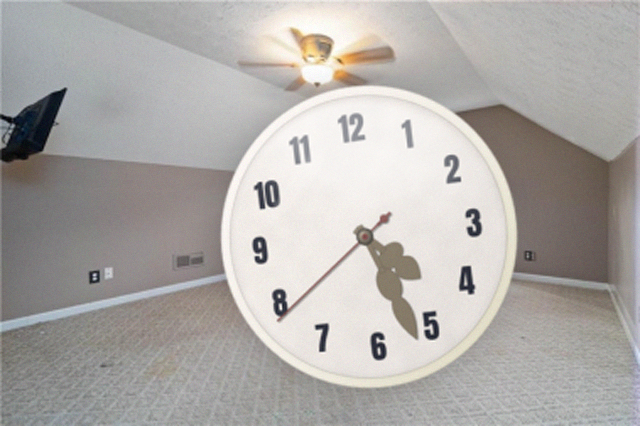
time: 4:26:39
